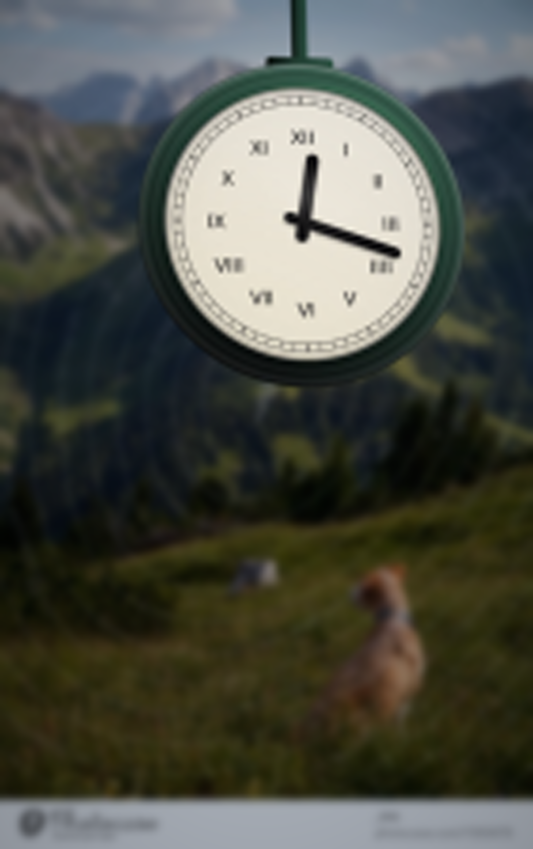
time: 12:18
